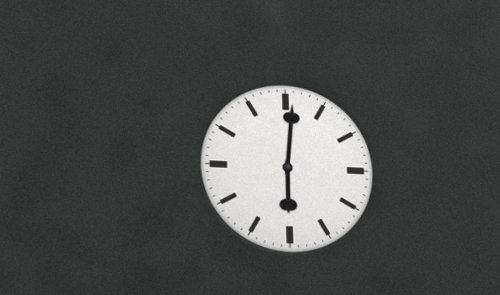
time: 6:01
